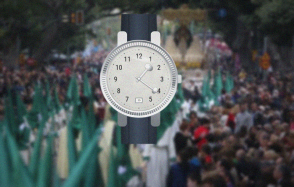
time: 1:21
